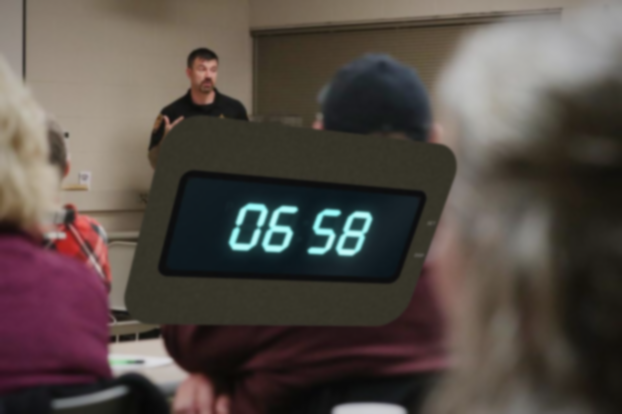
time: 6:58
